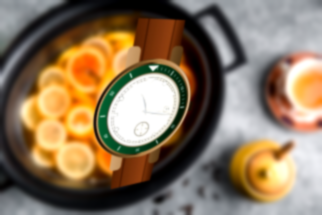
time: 11:17
